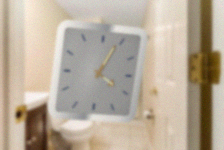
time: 4:04
